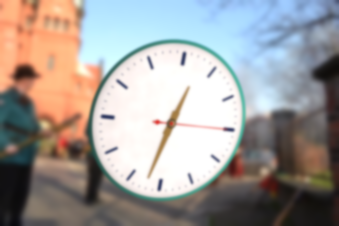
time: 12:32:15
